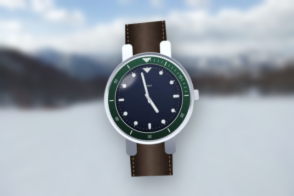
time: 4:58
